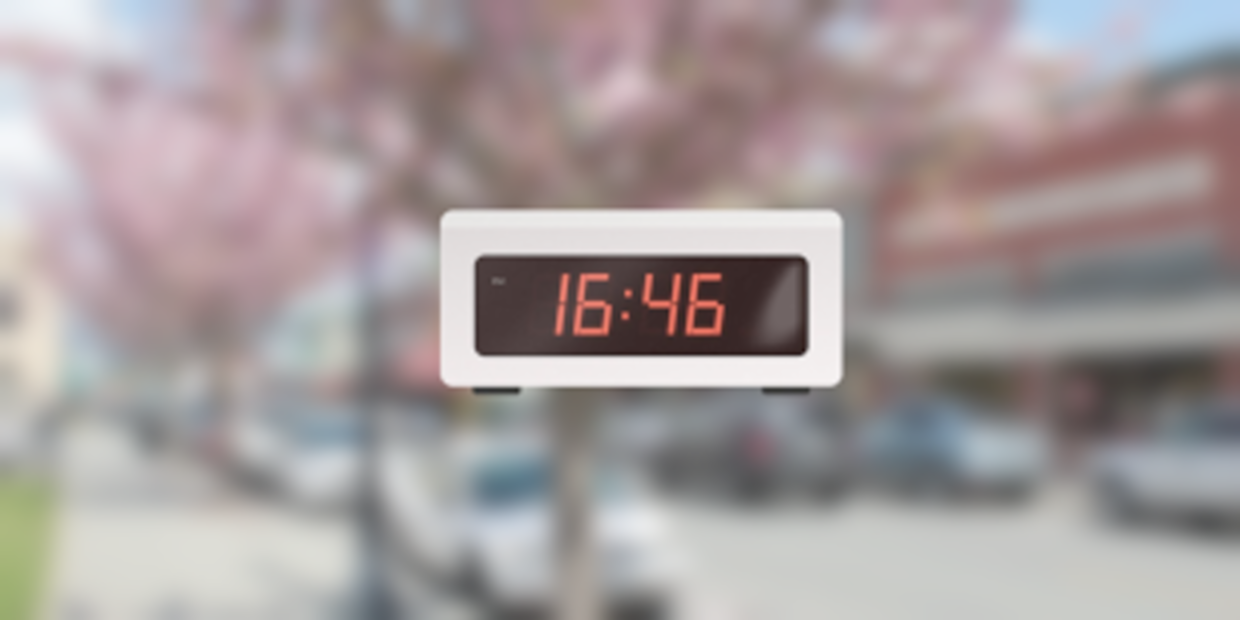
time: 16:46
